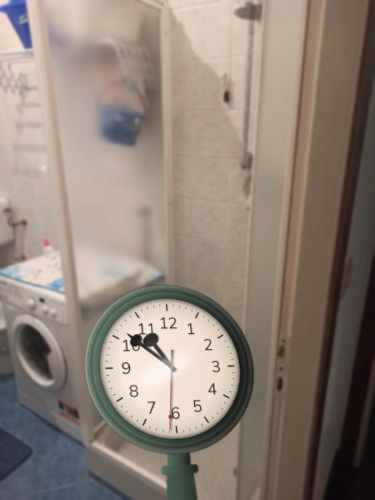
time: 10:51:31
